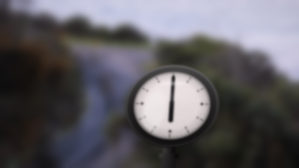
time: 6:00
